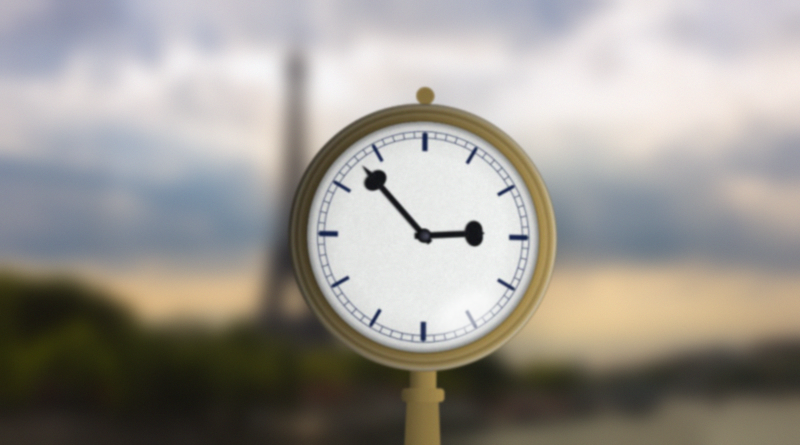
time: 2:53
